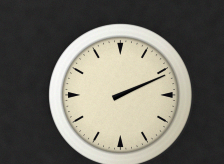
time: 2:11
